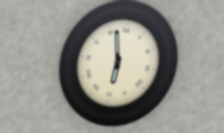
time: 5:57
